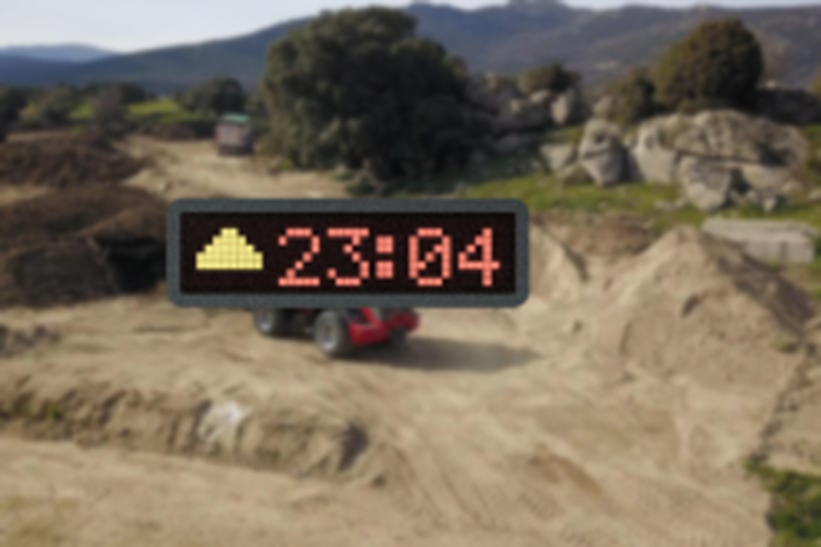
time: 23:04
